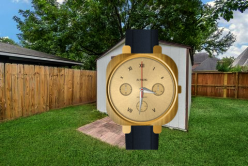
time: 3:31
